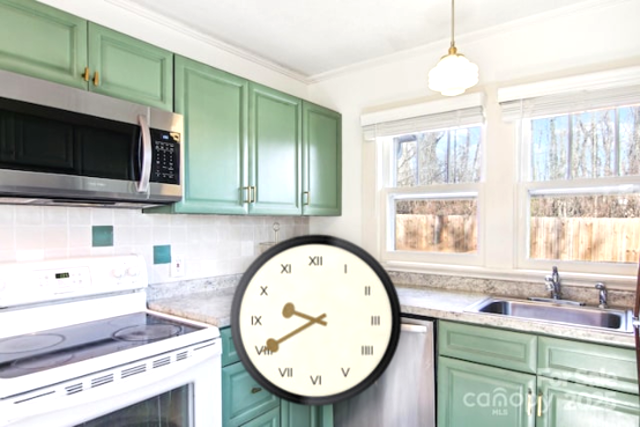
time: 9:40
